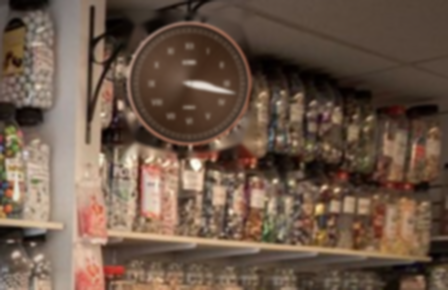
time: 3:17
